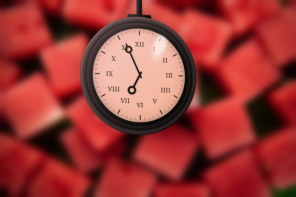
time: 6:56
